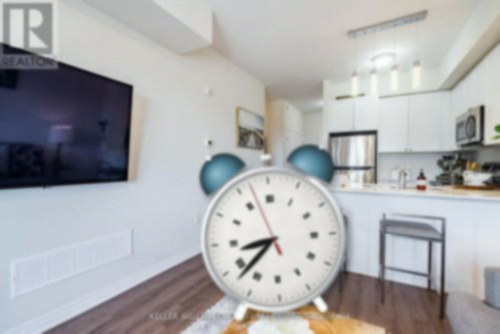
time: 8:37:57
